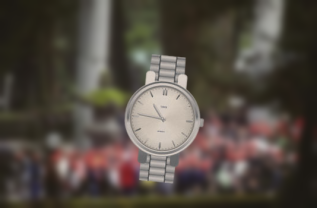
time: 10:46
